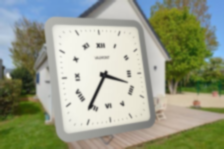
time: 3:36
